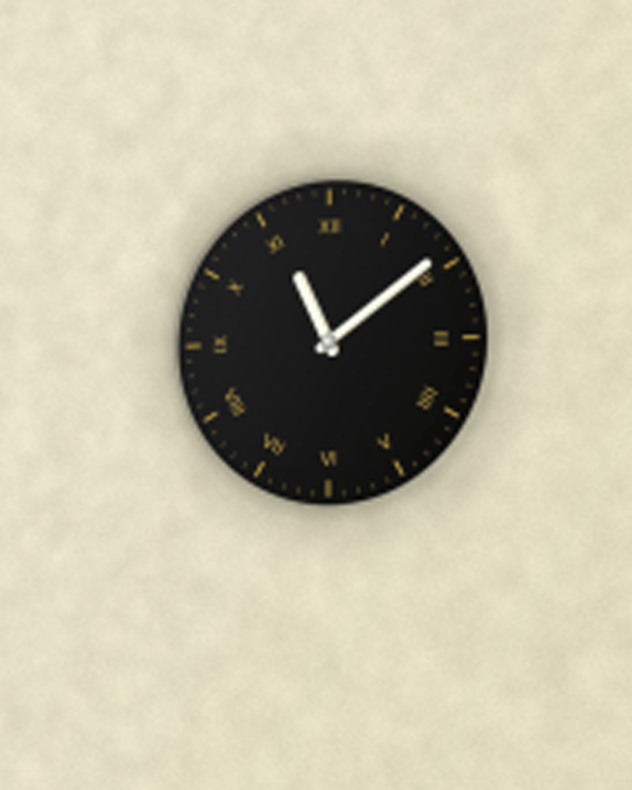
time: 11:09
